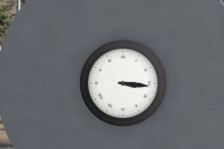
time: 3:16
